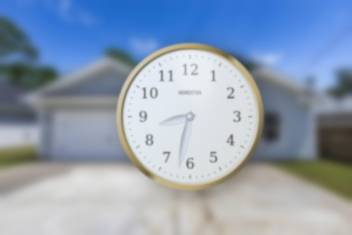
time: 8:32
